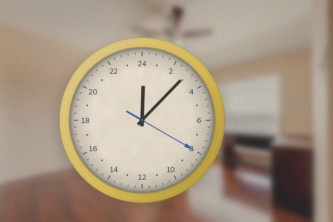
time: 0:07:20
